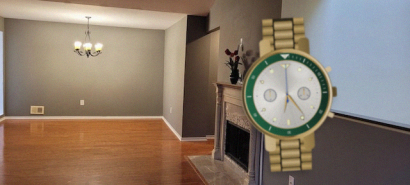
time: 6:24
